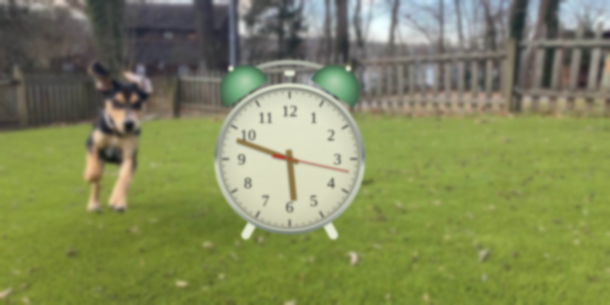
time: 5:48:17
